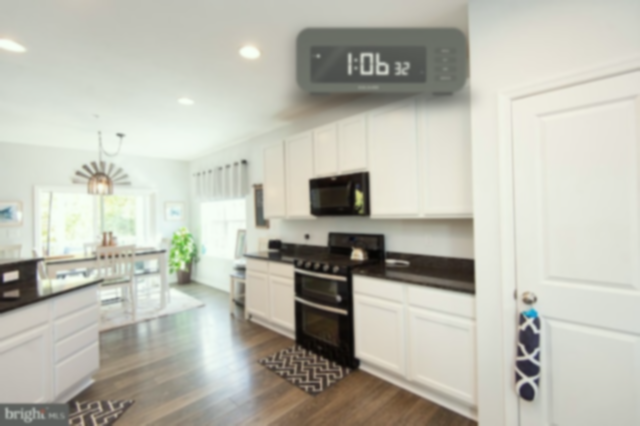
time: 1:06
